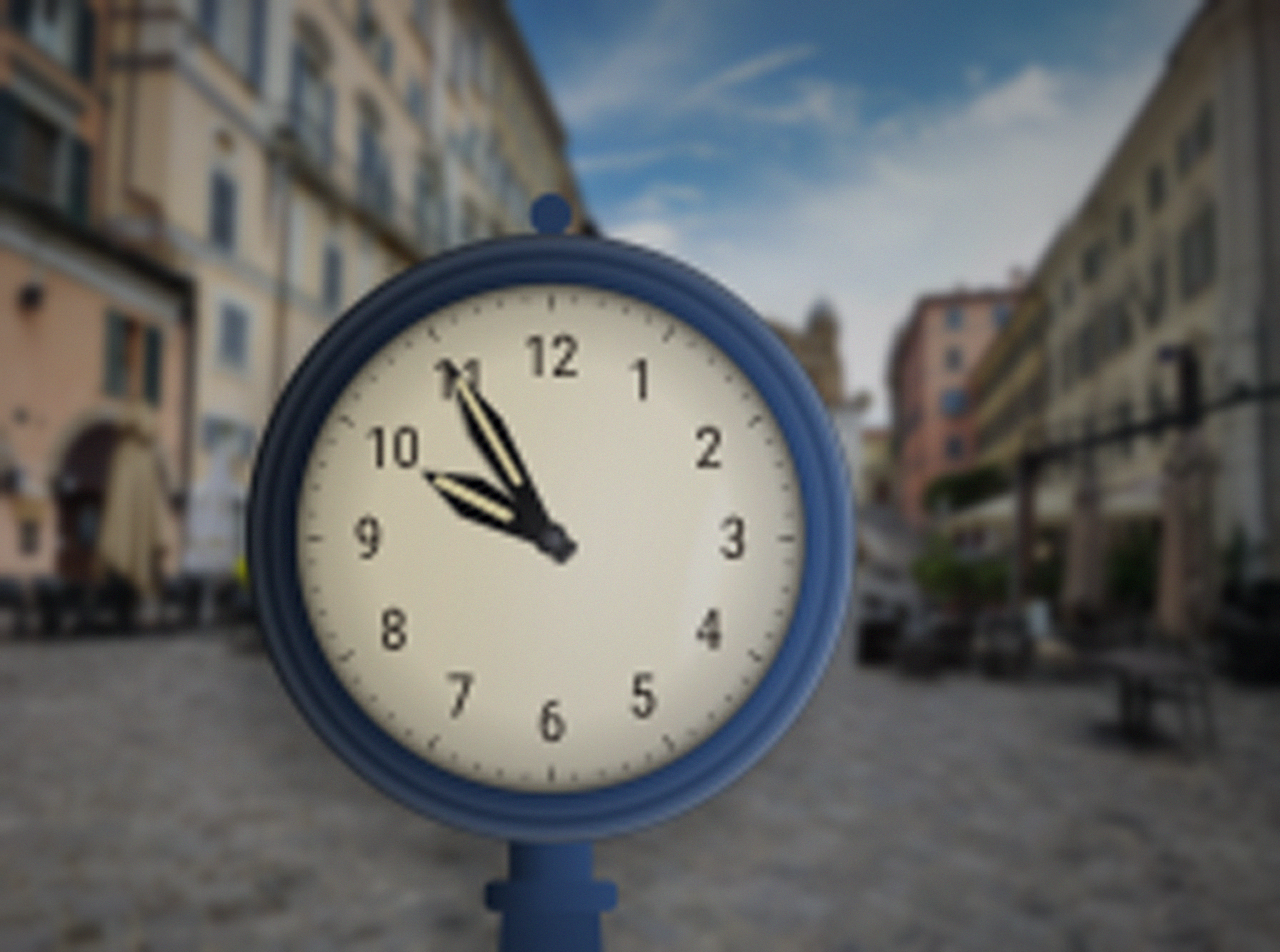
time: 9:55
